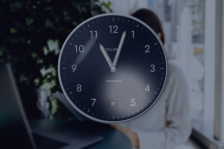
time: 11:03
